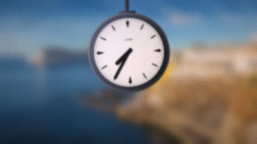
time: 7:35
